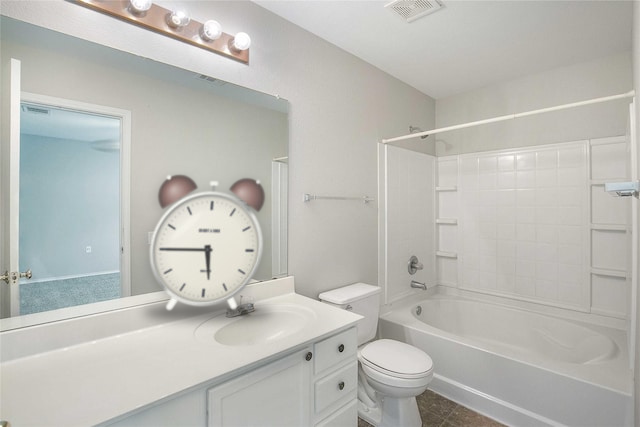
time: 5:45
